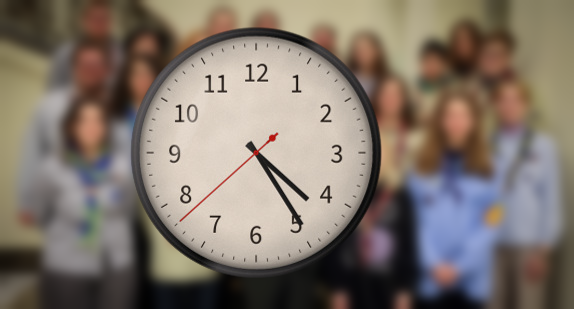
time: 4:24:38
